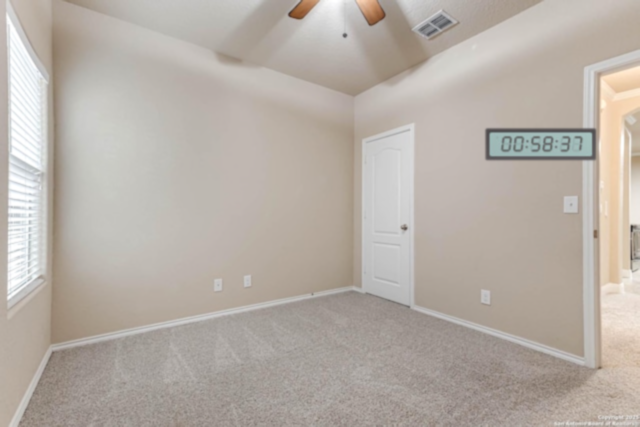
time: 0:58:37
